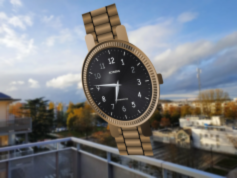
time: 6:46
